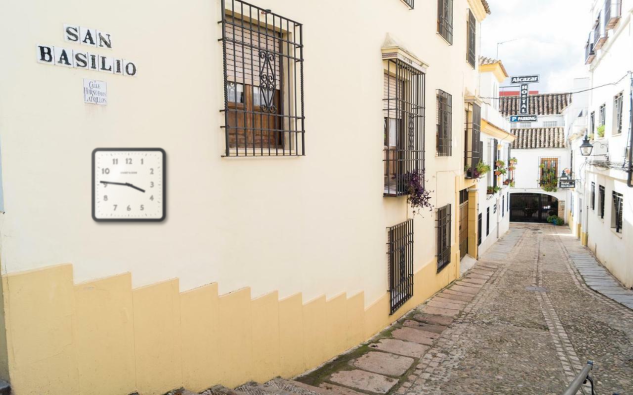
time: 3:46
